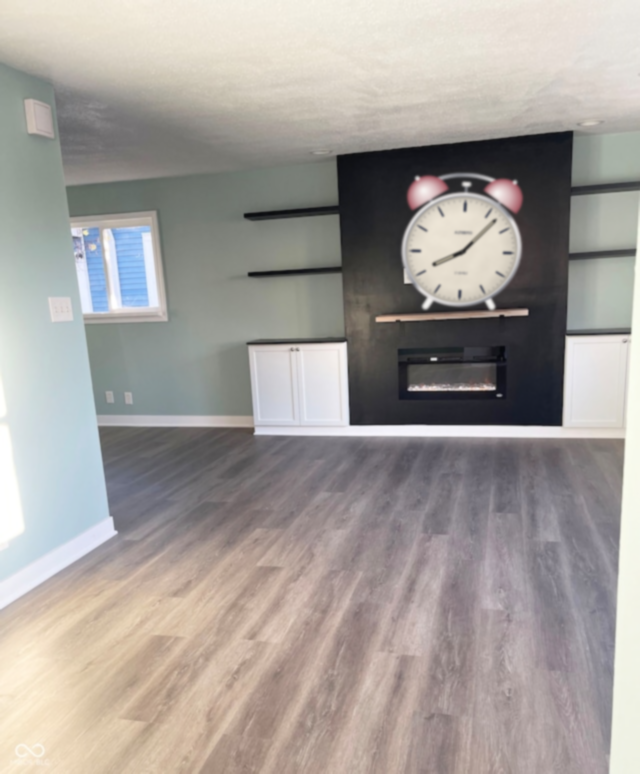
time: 8:07
